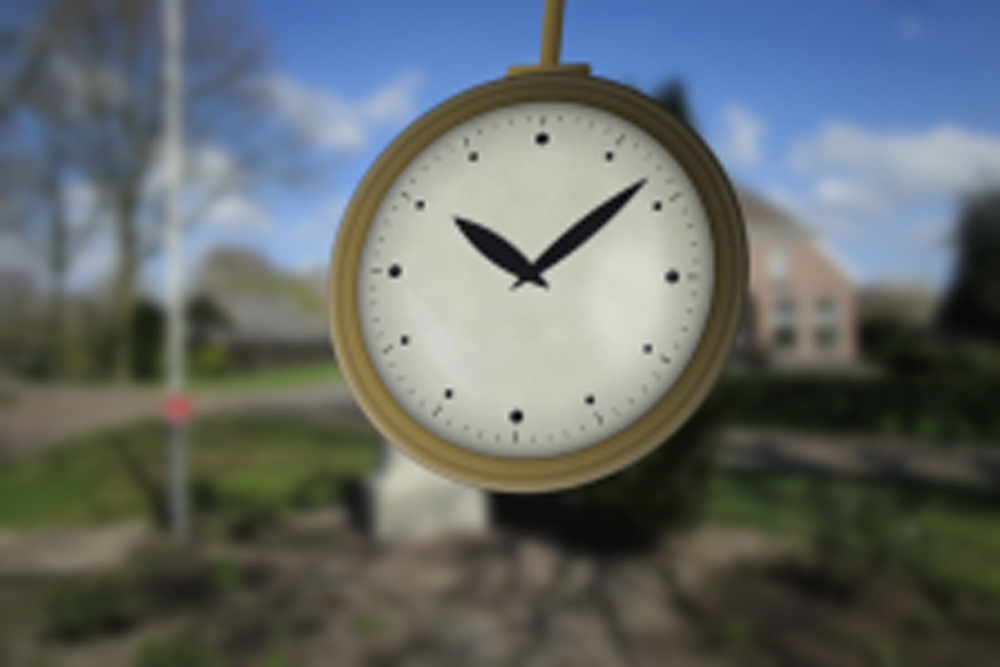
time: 10:08
